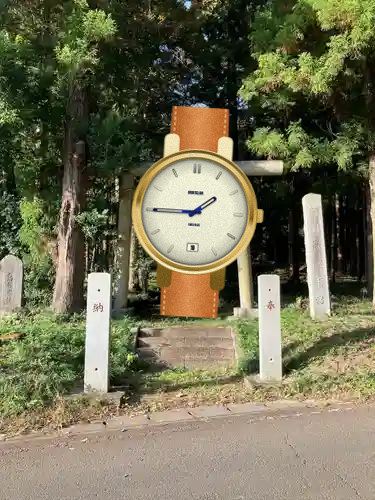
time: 1:45
